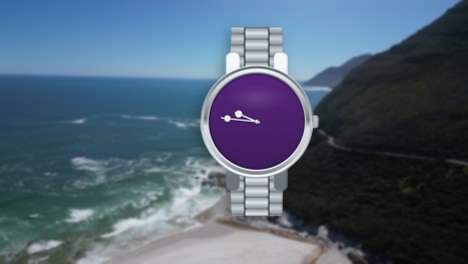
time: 9:46
